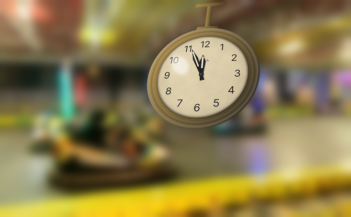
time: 11:56
